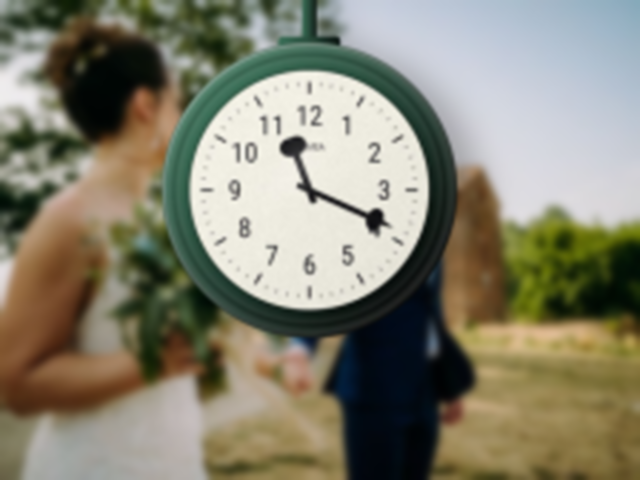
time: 11:19
